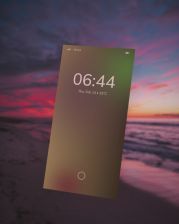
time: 6:44
